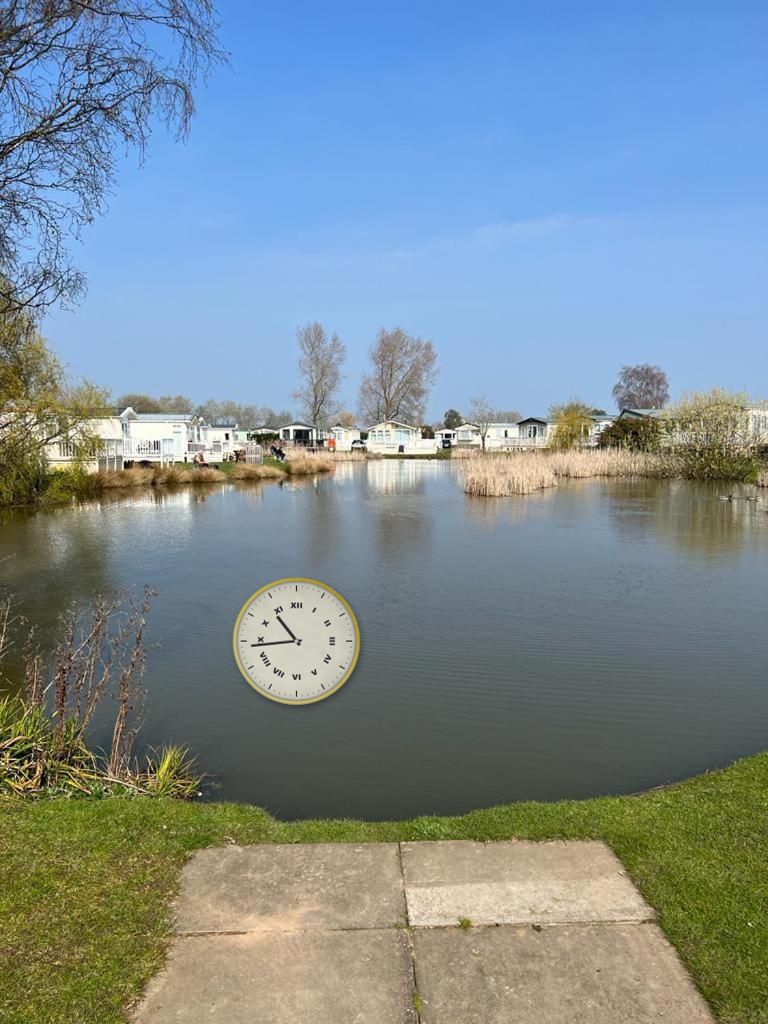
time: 10:44
